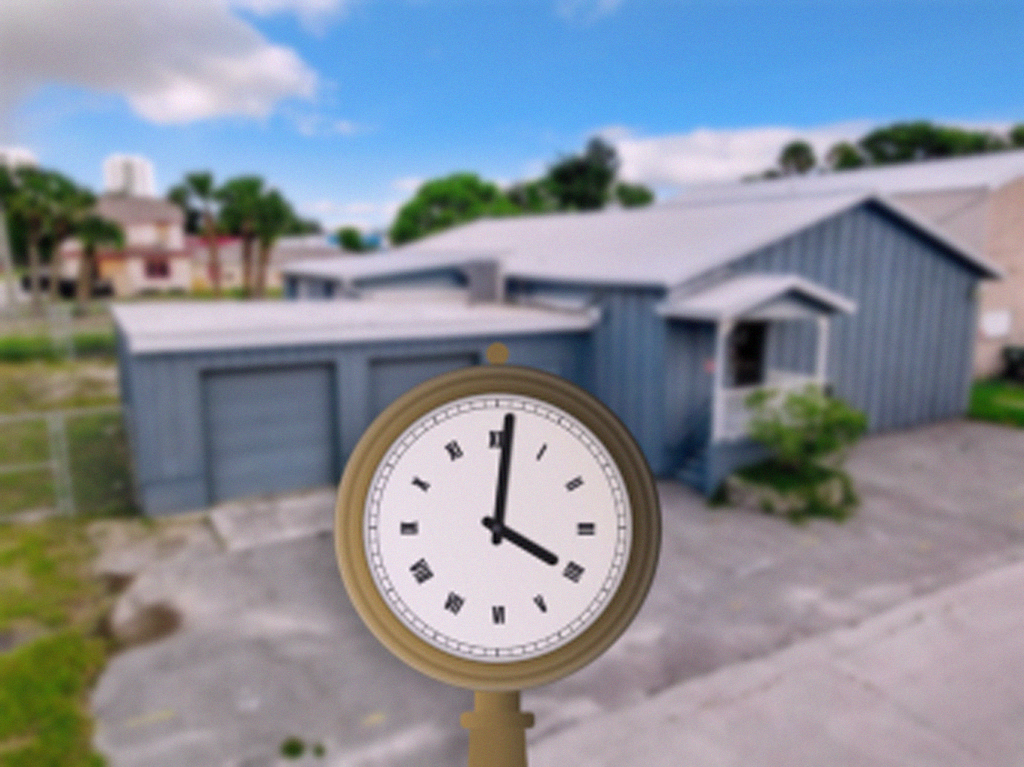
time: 4:01
